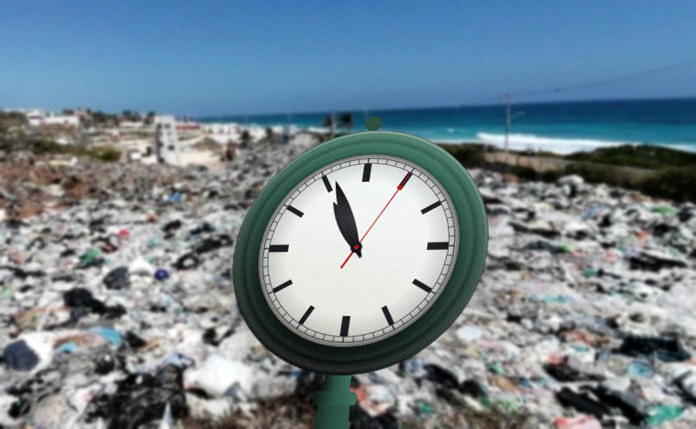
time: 10:56:05
